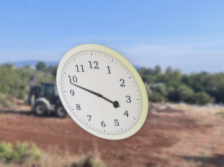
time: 3:48
